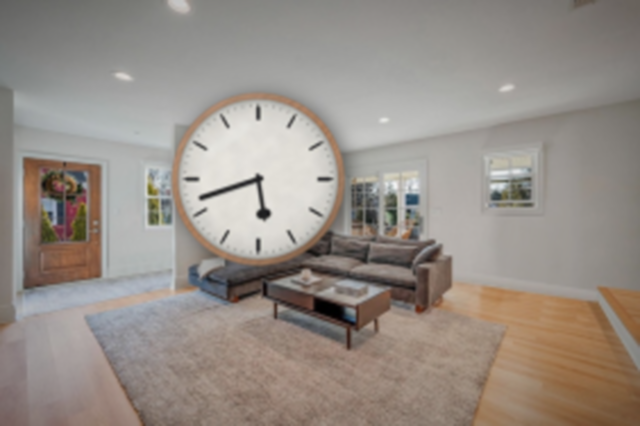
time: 5:42
